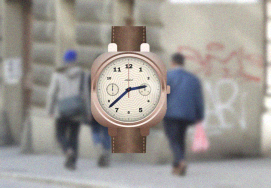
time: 2:38
